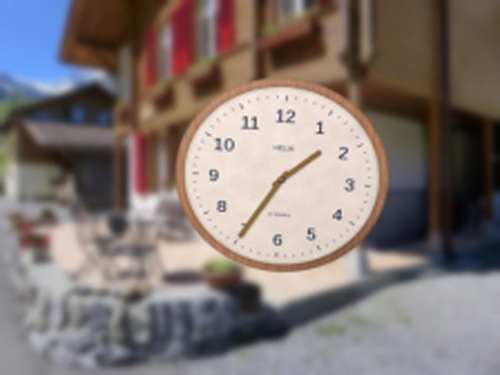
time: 1:35
